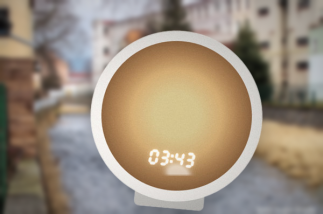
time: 3:43
